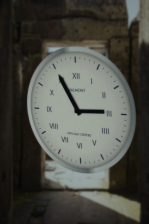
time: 2:55
